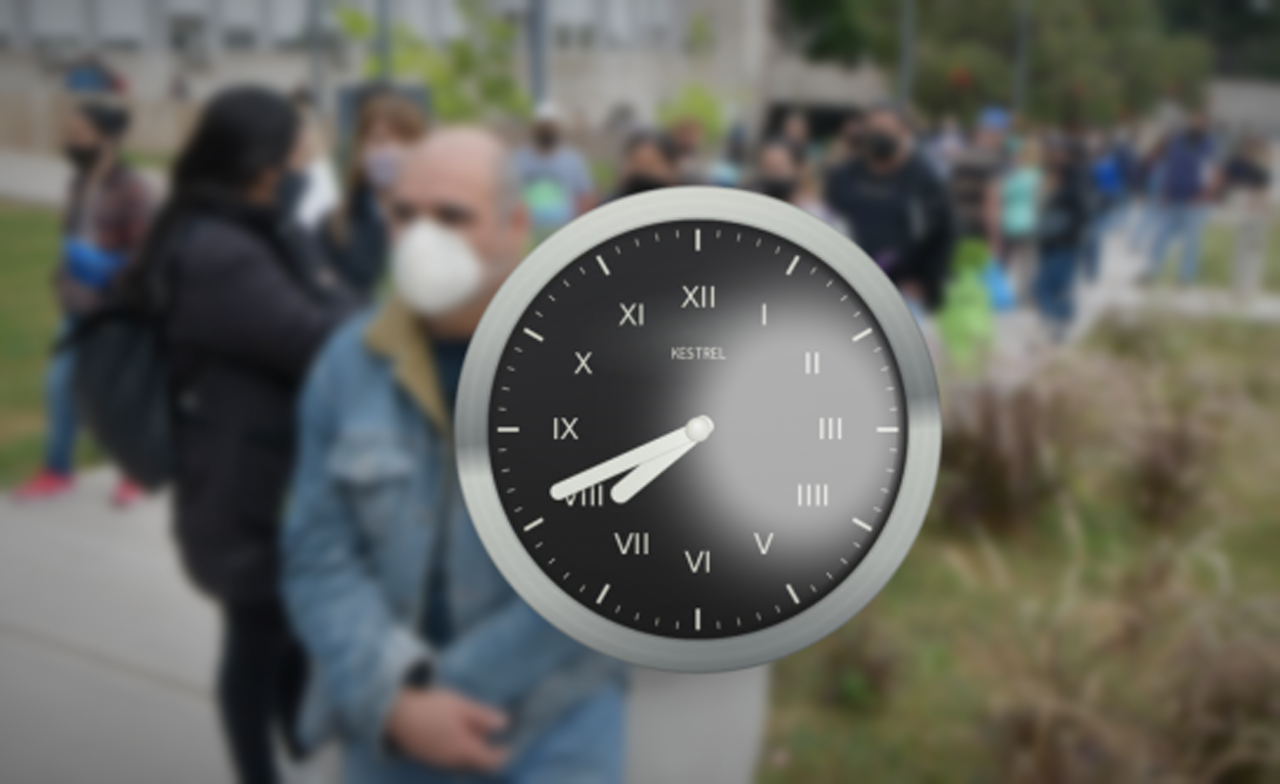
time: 7:41
